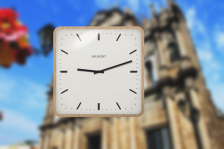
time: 9:12
